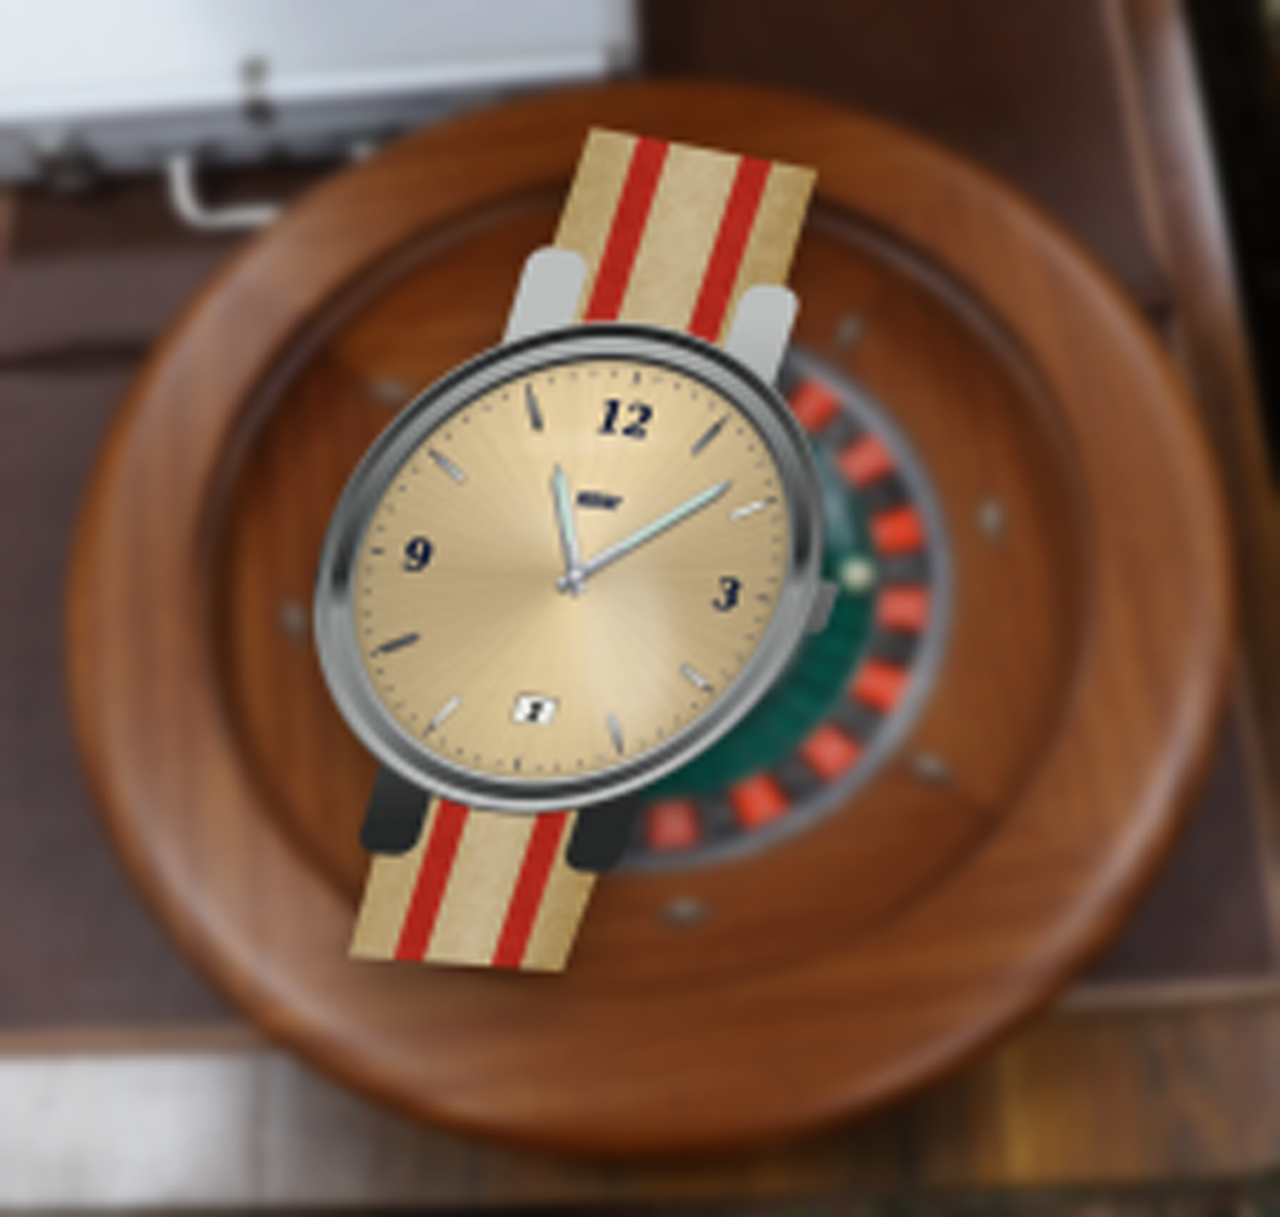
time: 11:08
